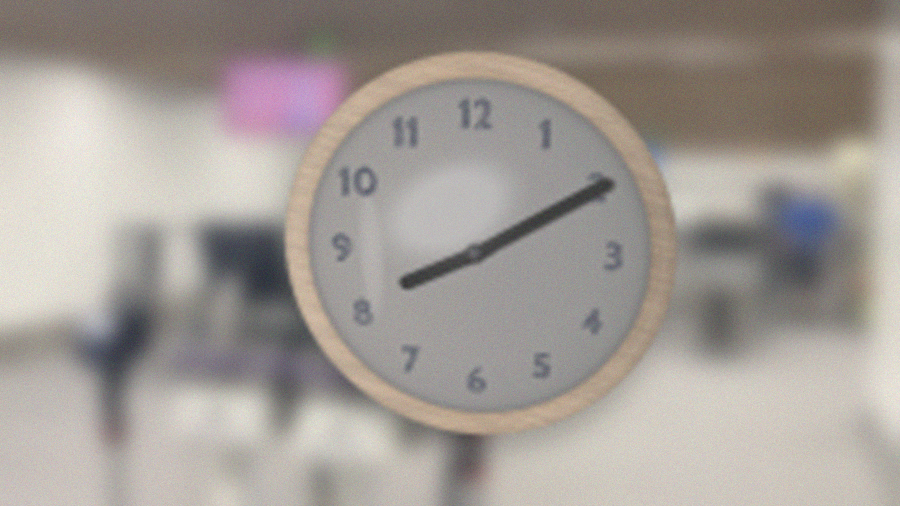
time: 8:10
